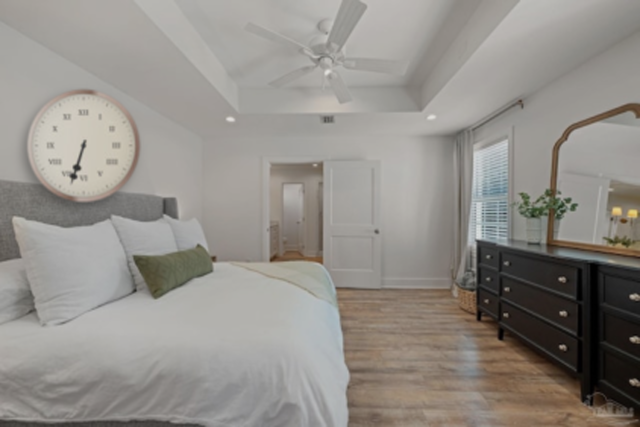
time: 6:33
